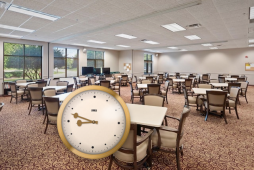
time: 8:48
